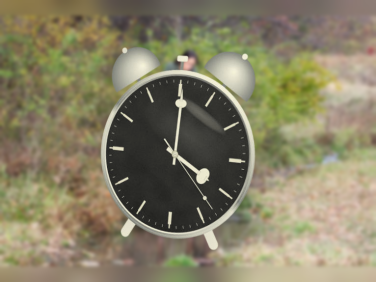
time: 4:00:23
